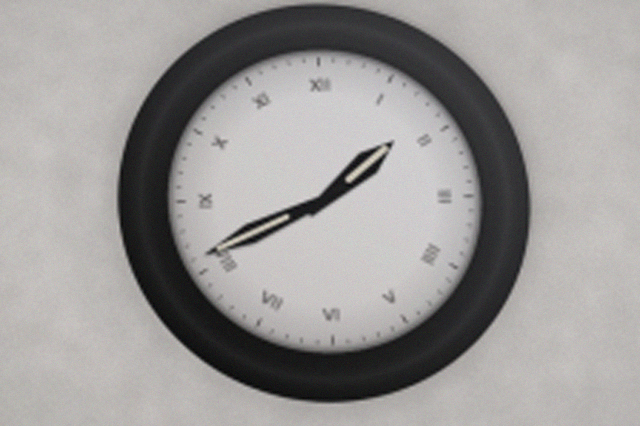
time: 1:41
